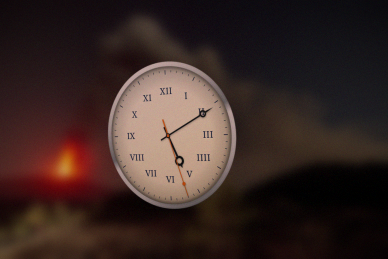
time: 5:10:27
